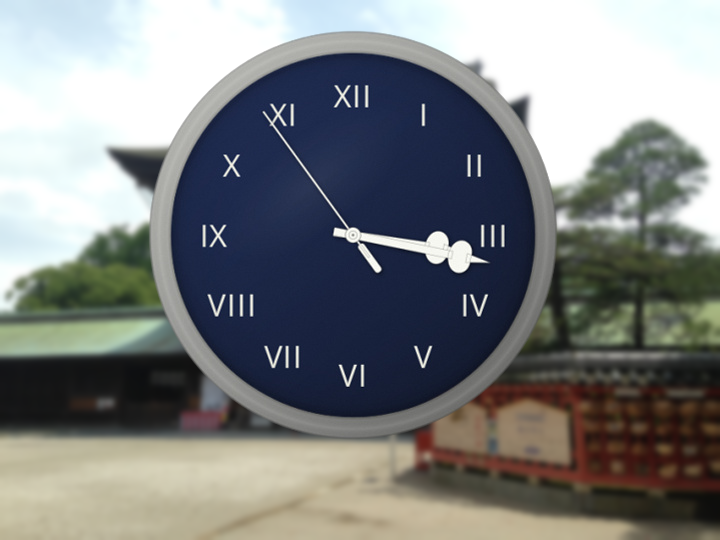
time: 3:16:54
